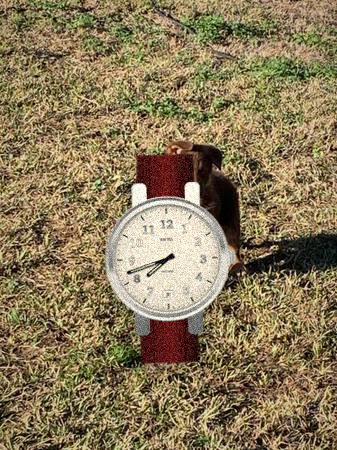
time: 7:42
